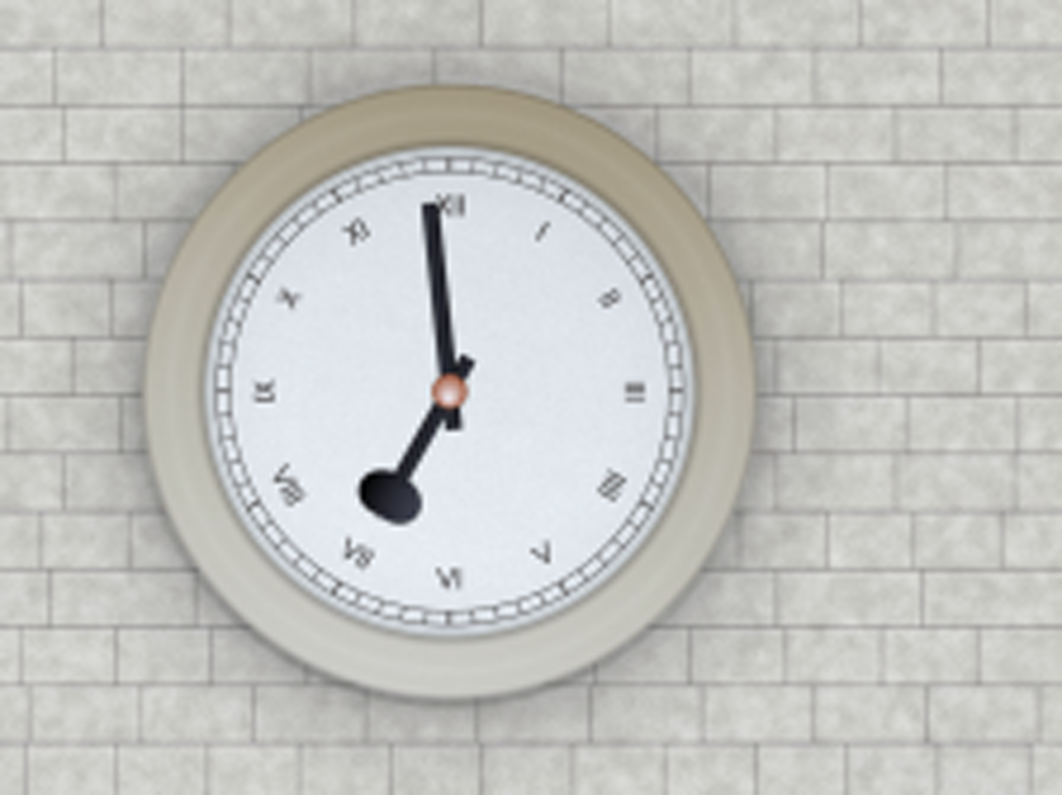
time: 6:59
